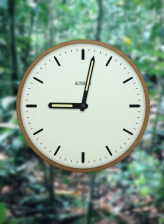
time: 9:02
